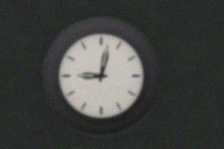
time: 9:02
